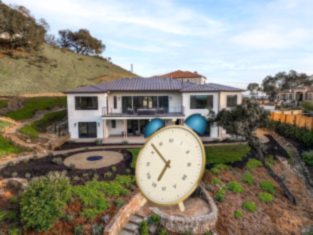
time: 6:52
